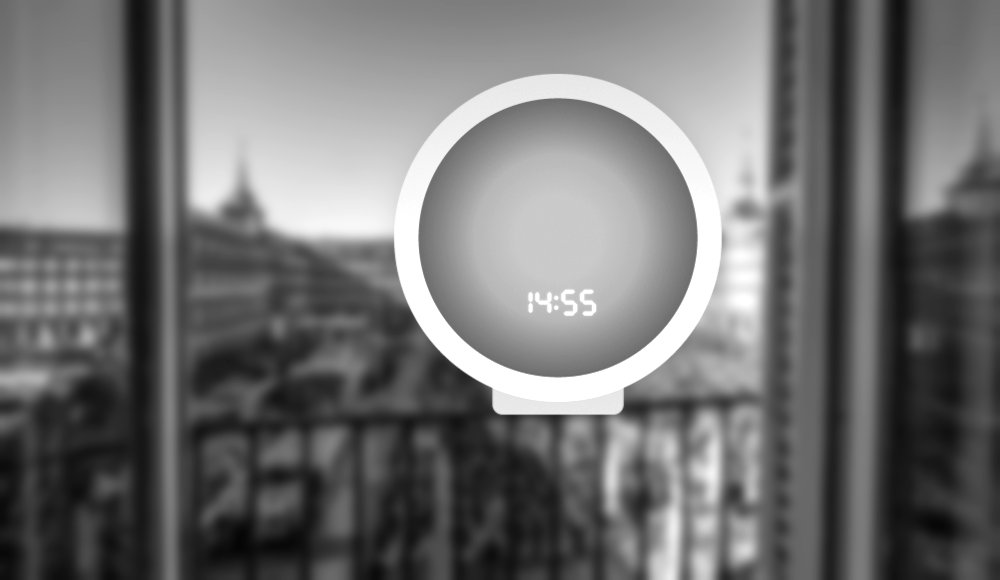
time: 14:55
